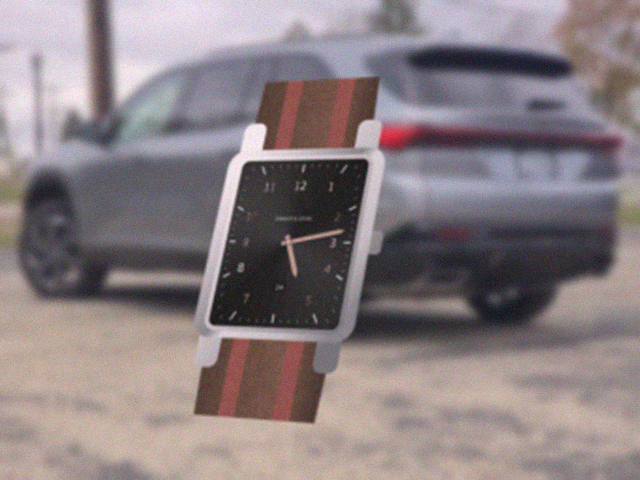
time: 5:13
